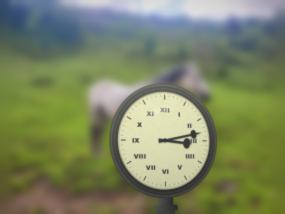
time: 3:13
